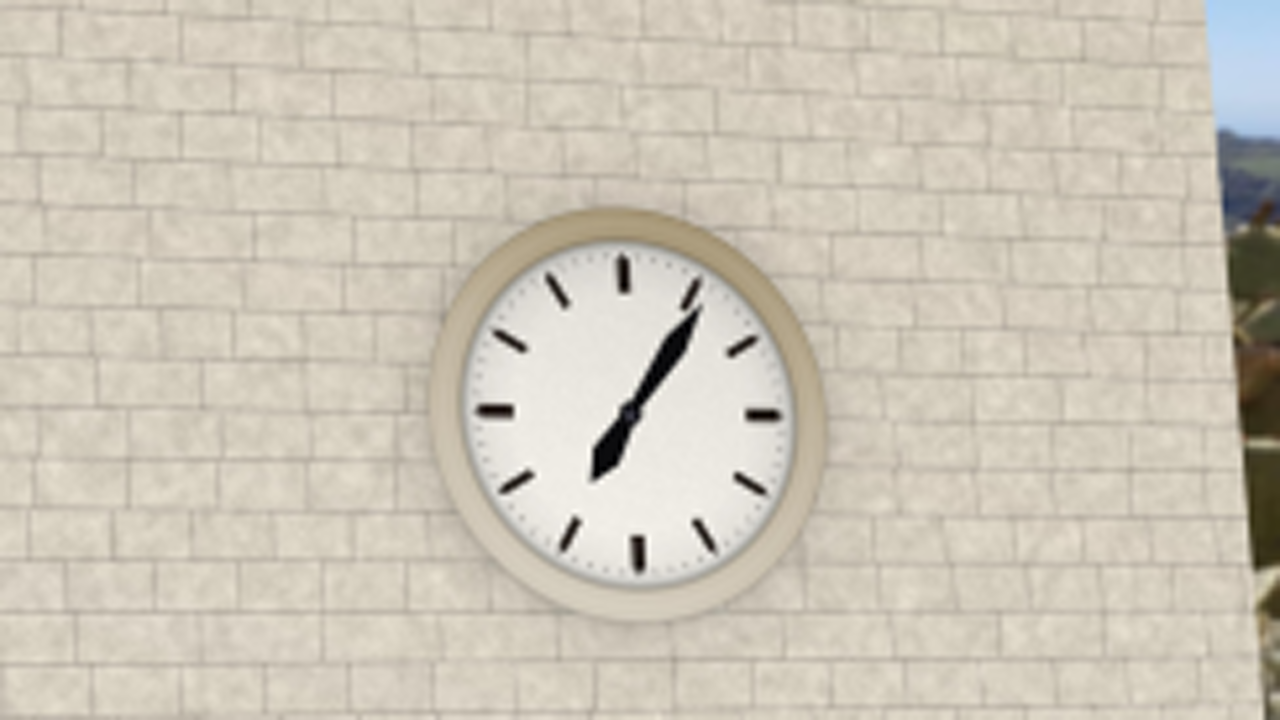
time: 7:06
